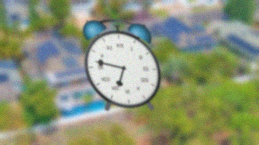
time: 6:47
